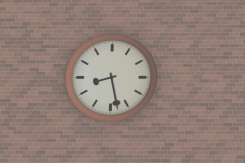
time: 8:28
